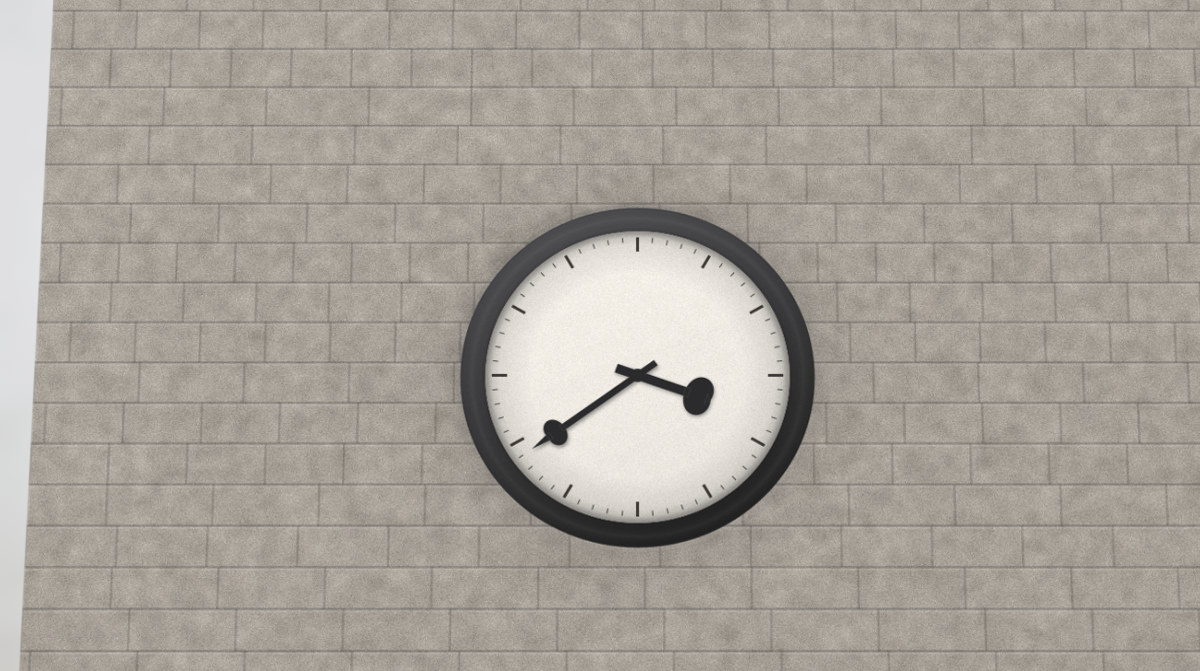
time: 3:39
